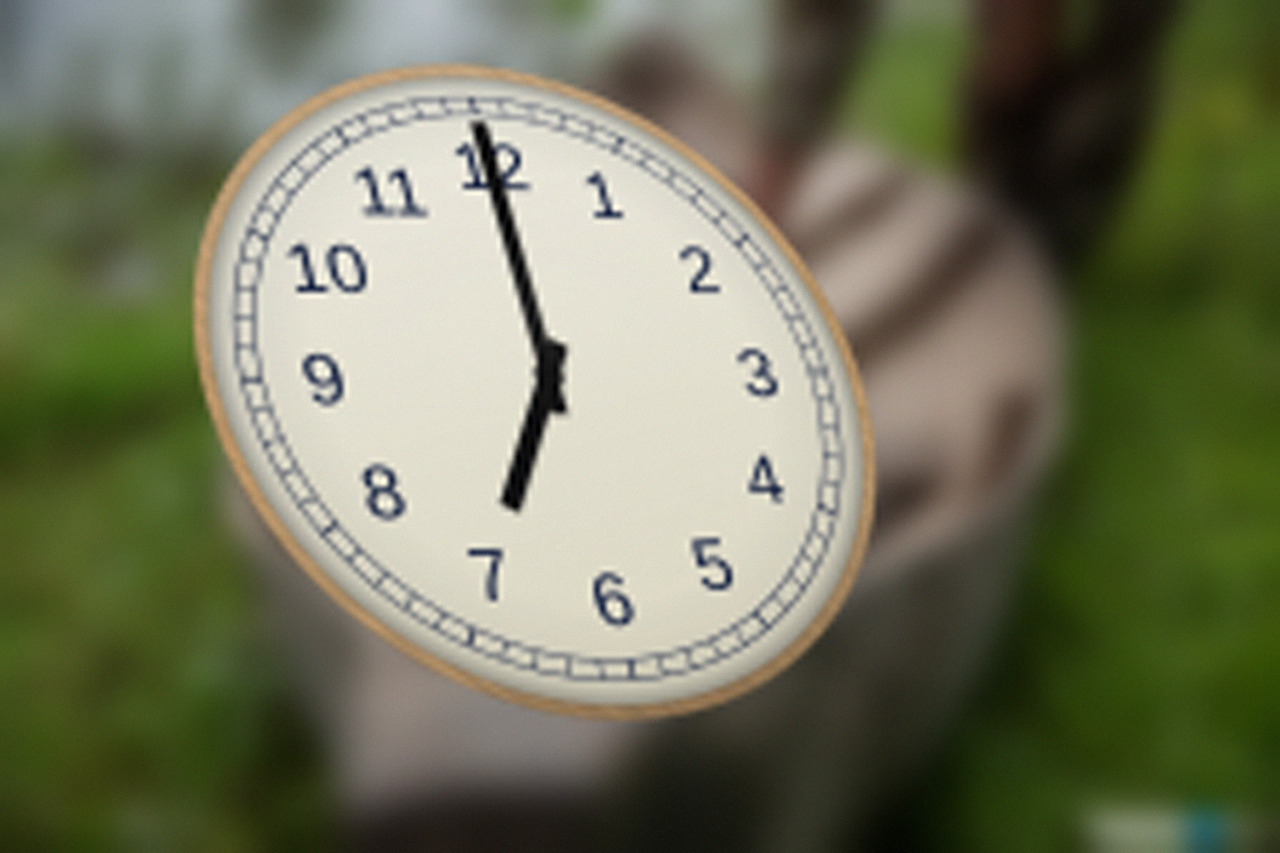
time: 7:00
